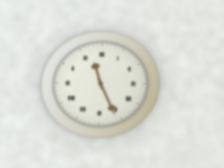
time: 11:26
